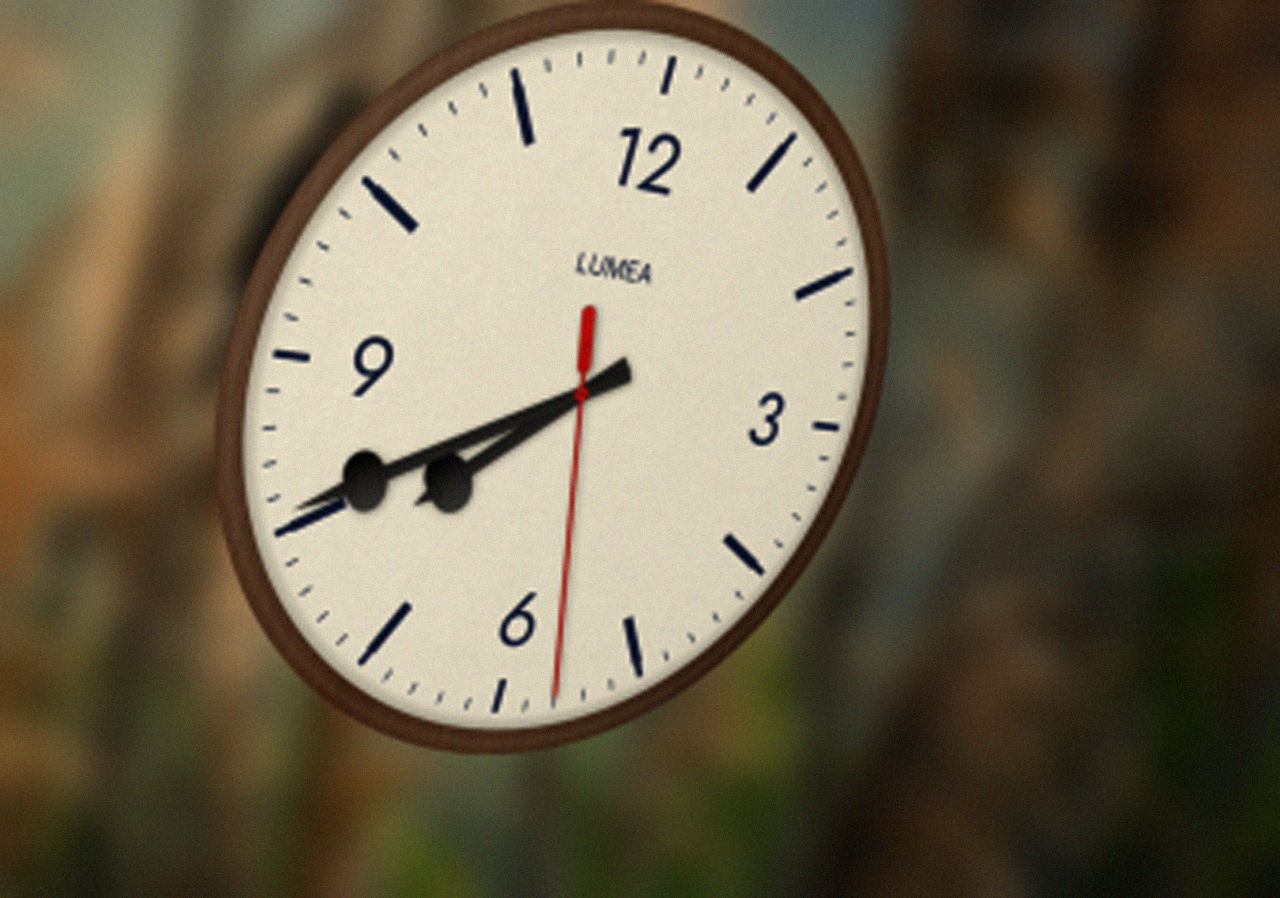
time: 7:40:28
